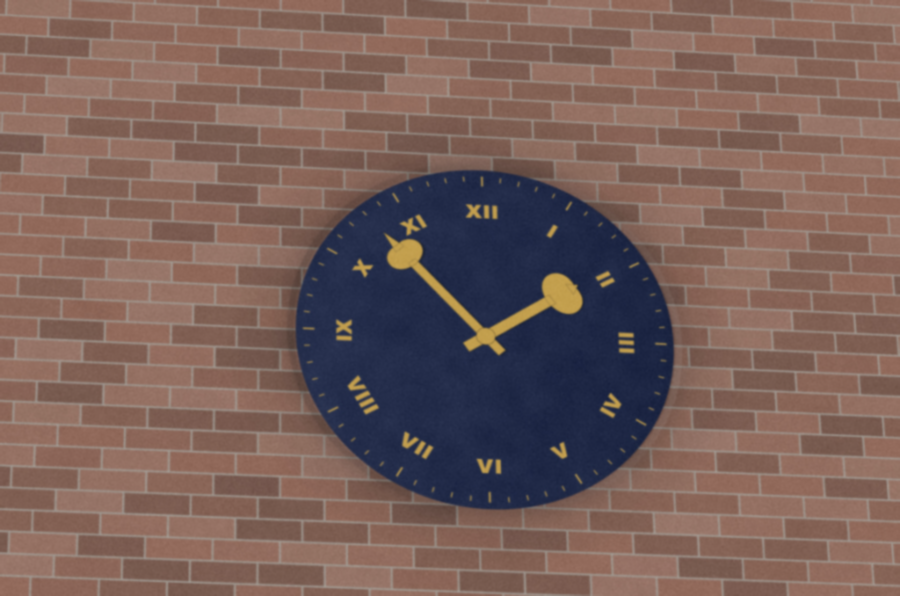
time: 1:53
